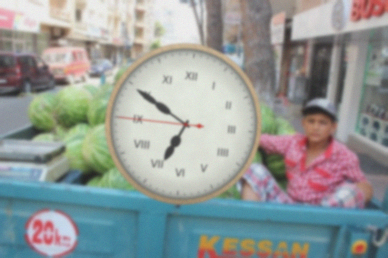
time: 6:49:45
